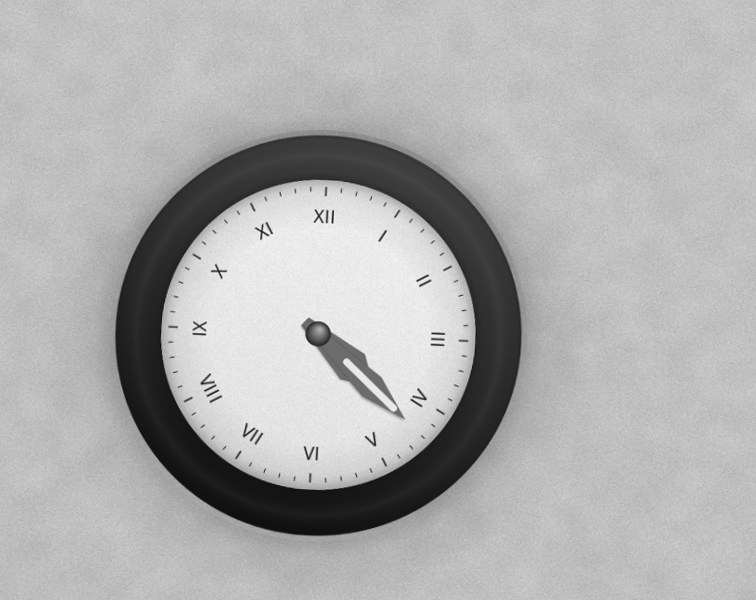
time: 4:22
